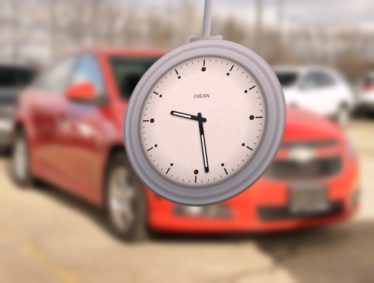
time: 9:28
